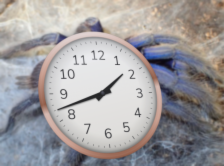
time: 1:42
